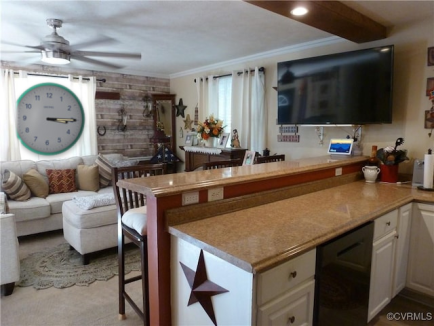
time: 3:15
